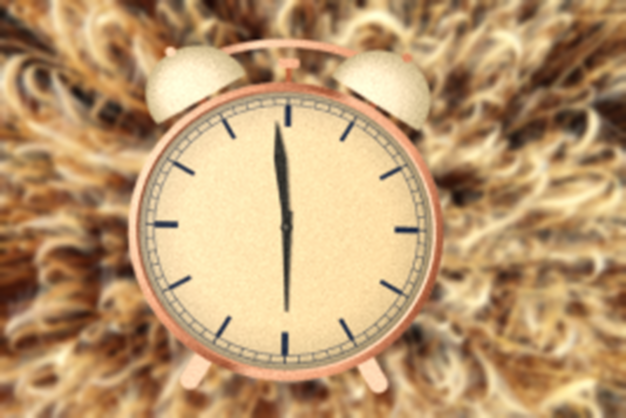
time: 5:59
